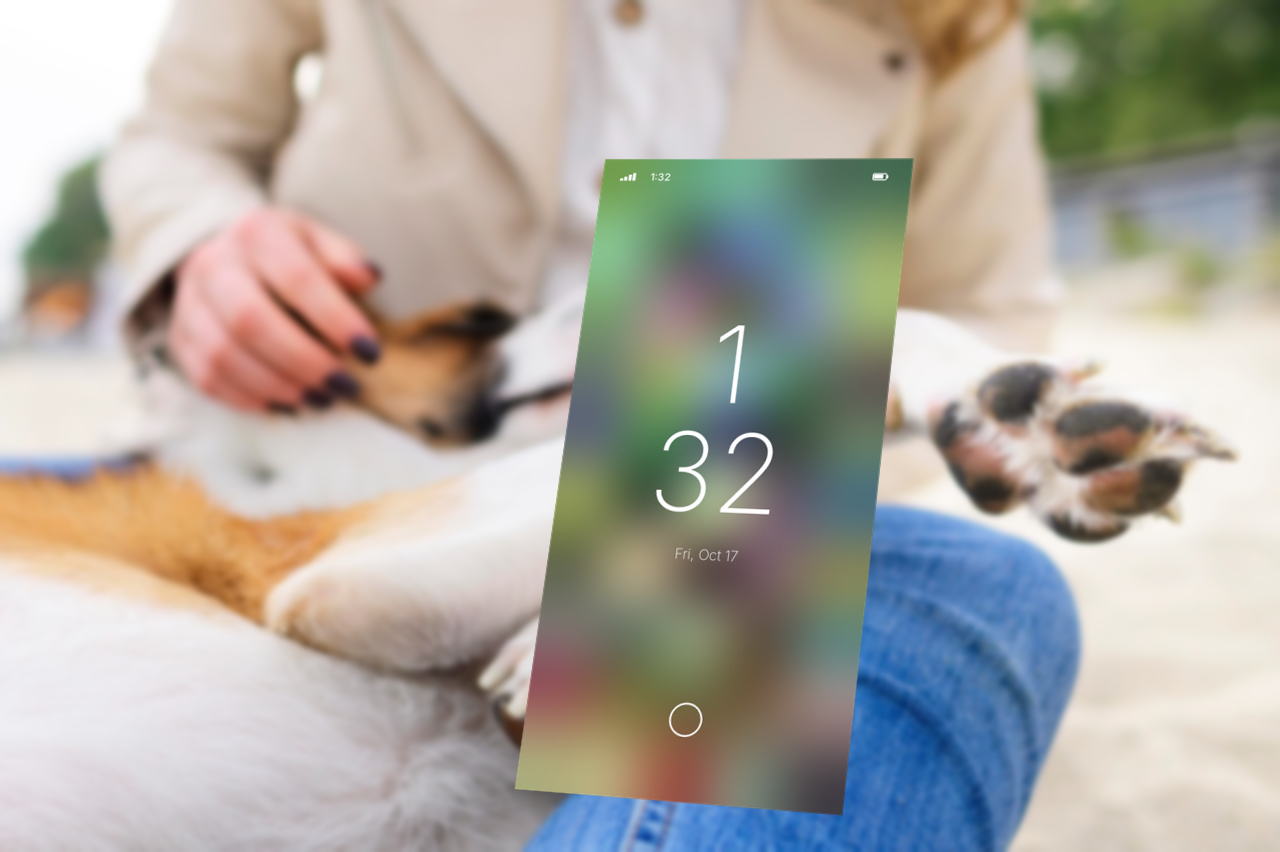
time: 1:32
